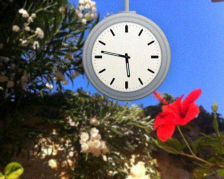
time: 5:47
